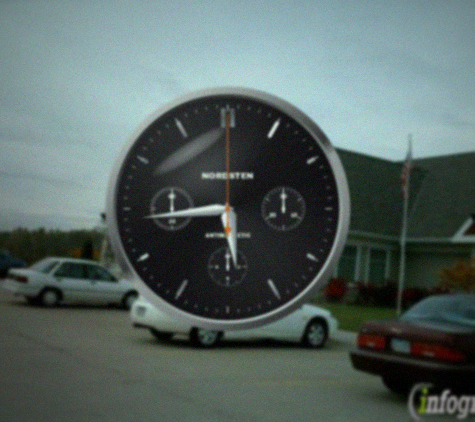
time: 5:44
